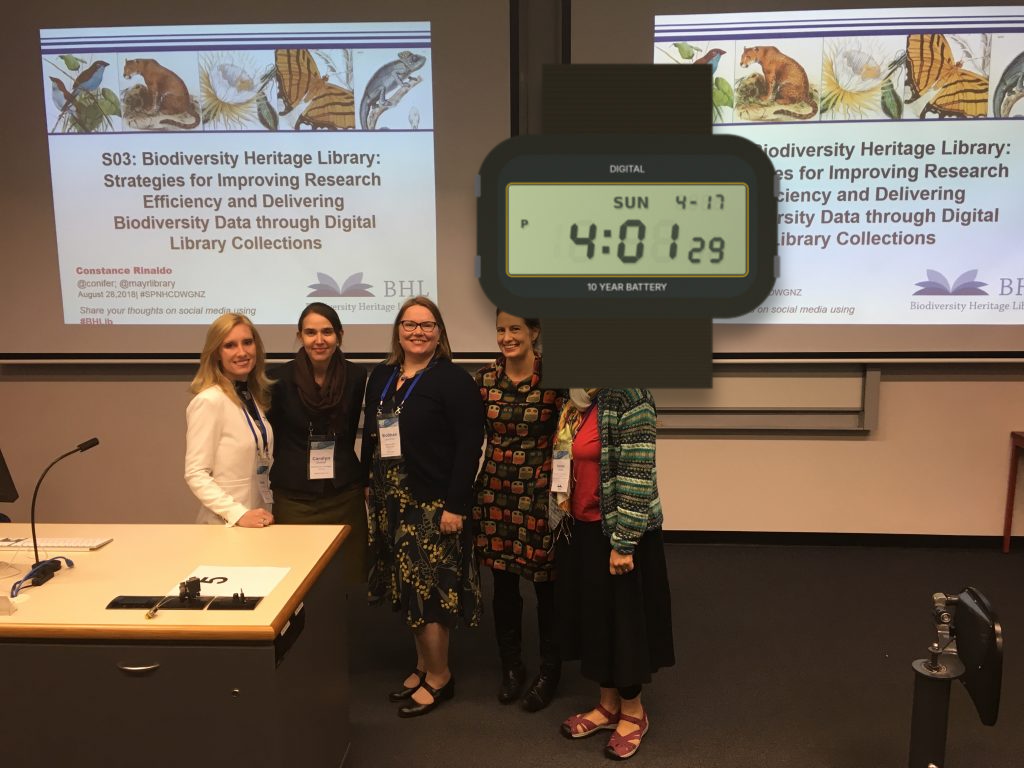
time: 4:01:29
